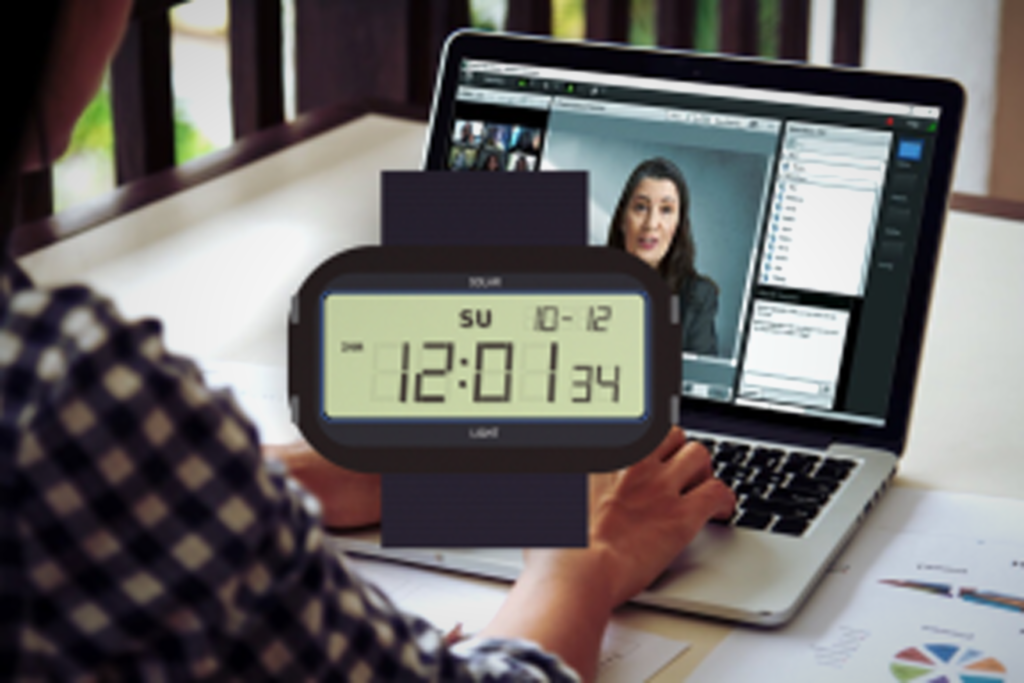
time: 12:01:34
